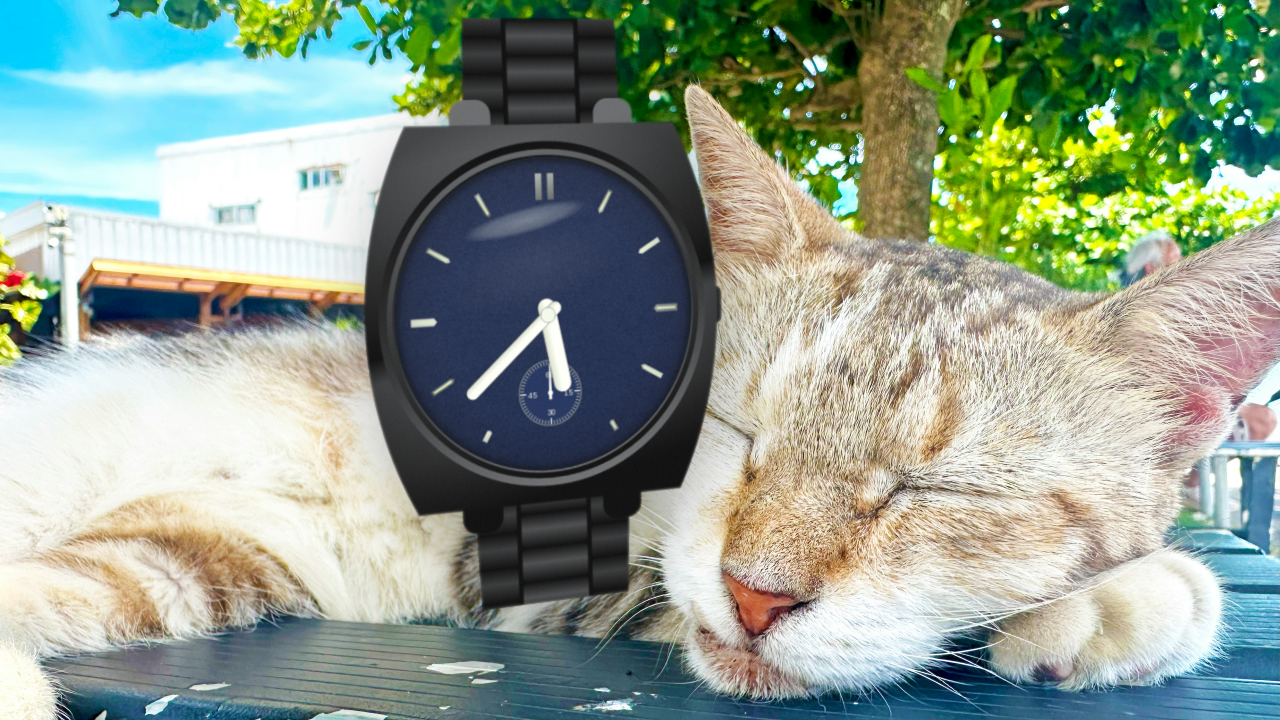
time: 5:38
